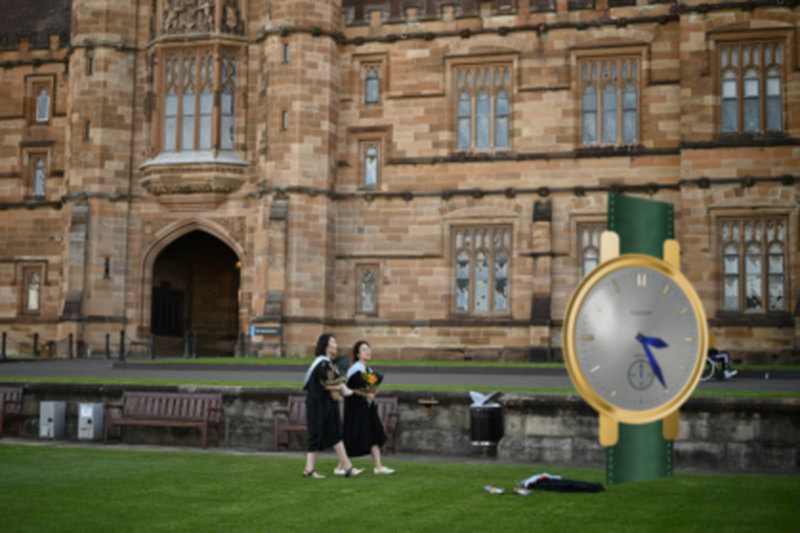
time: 3:25
